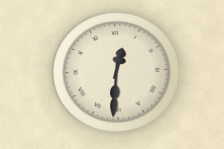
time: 12:31
